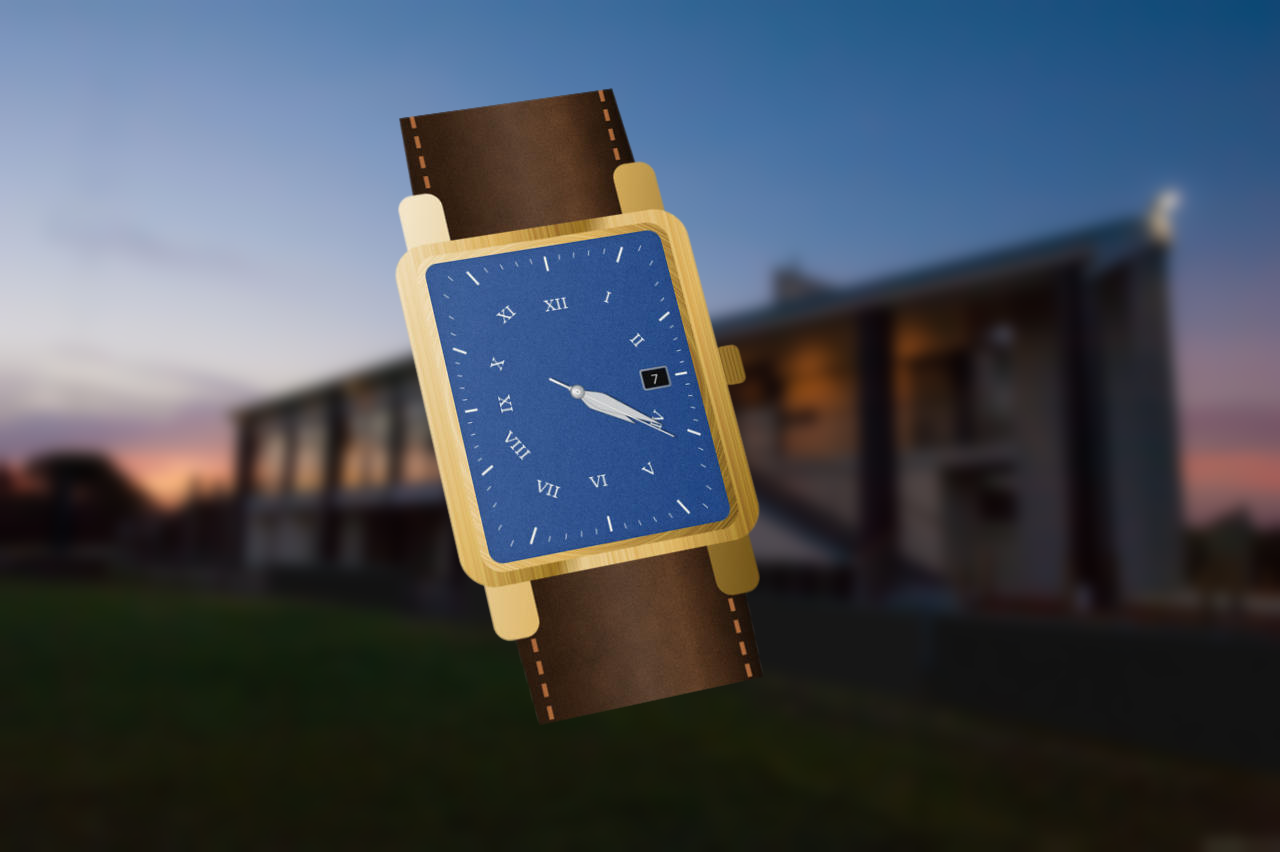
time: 4:20:21
